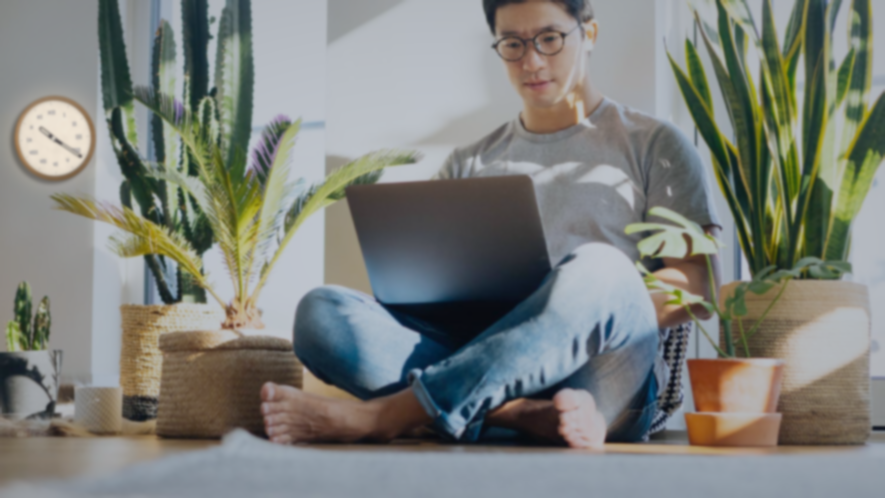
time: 10:21
